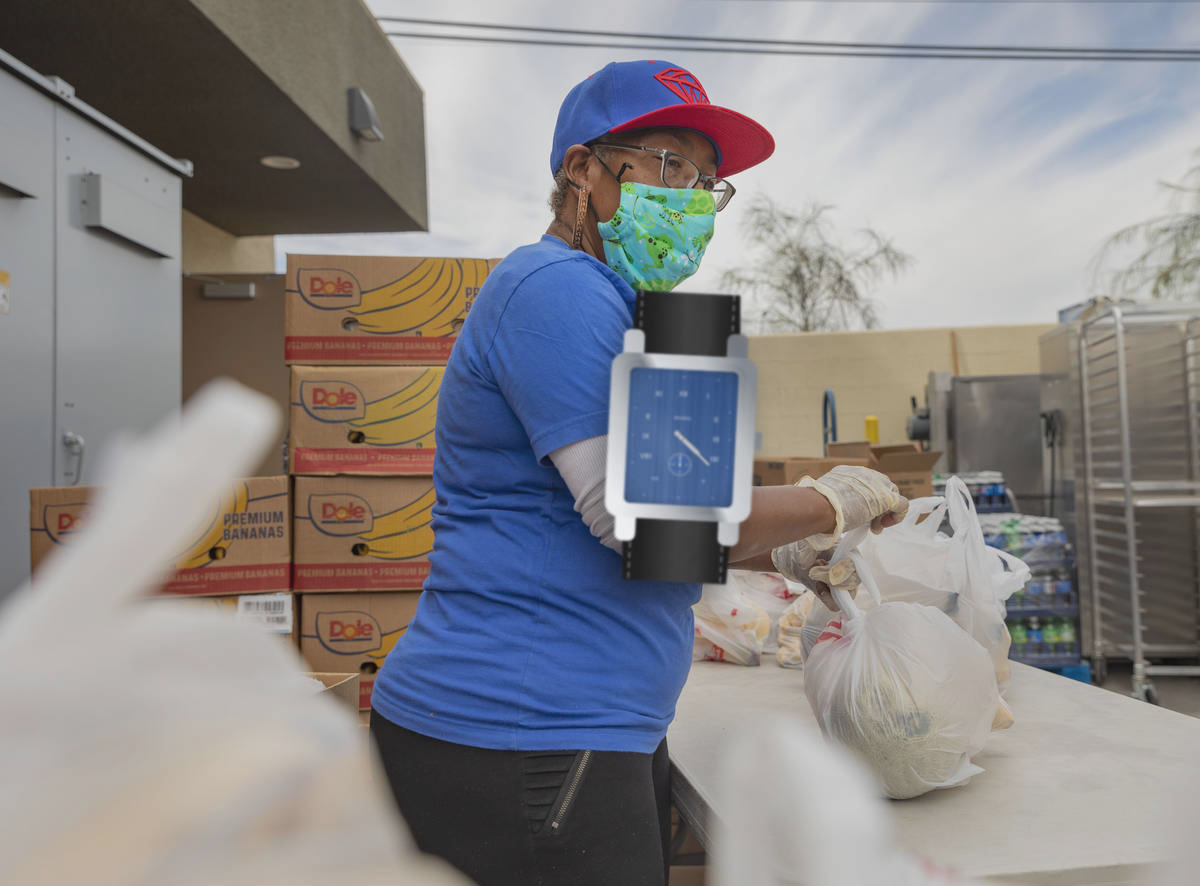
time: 4:22
